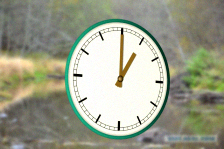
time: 1:00
